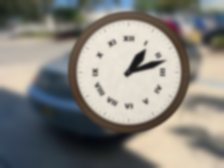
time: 1:12
